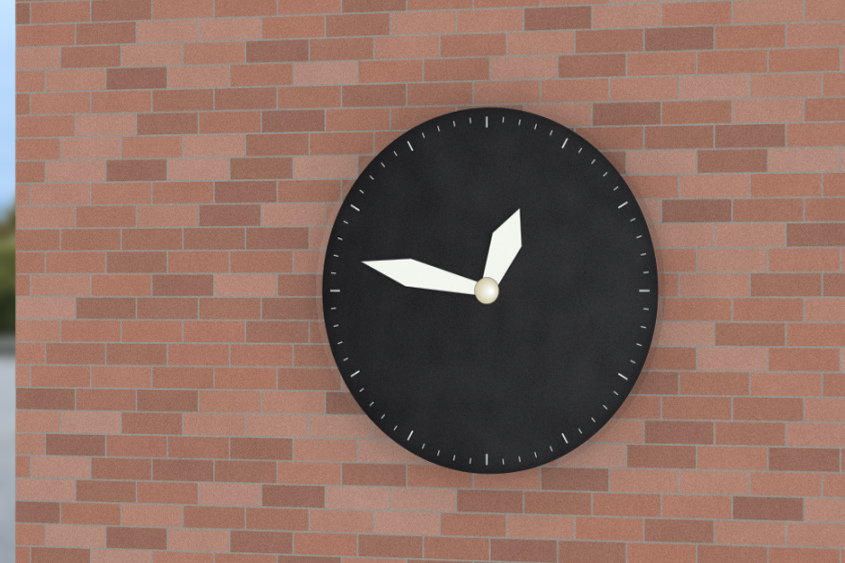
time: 12:47
